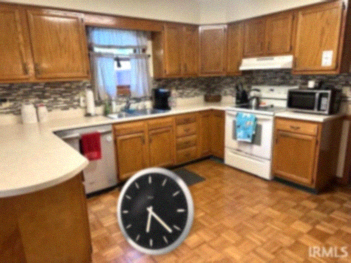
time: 6:22
